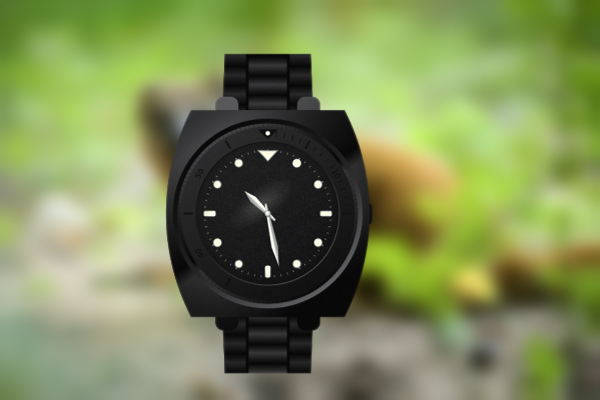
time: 10:28
